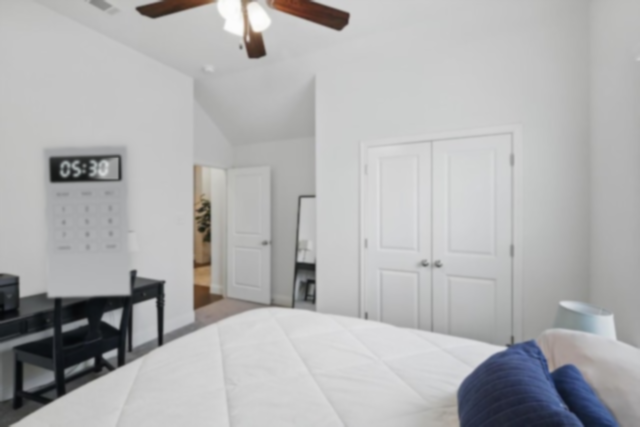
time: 5:30
